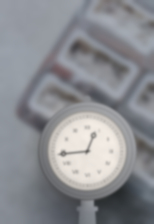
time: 12:44
